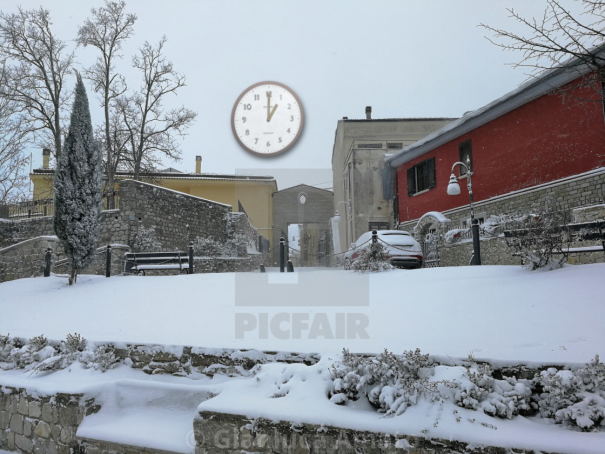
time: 1:00
